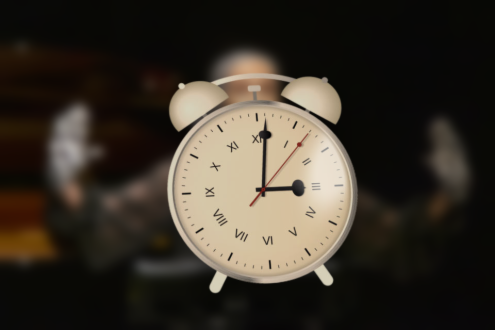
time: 3:01:07
